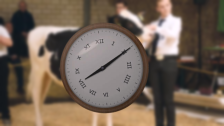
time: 8:10
